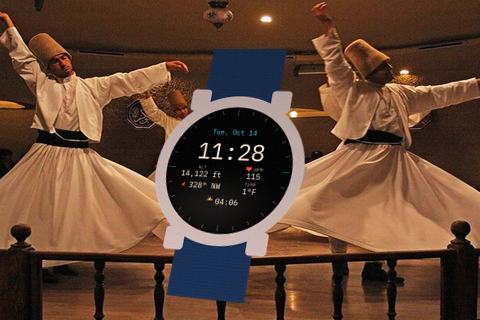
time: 11:28
